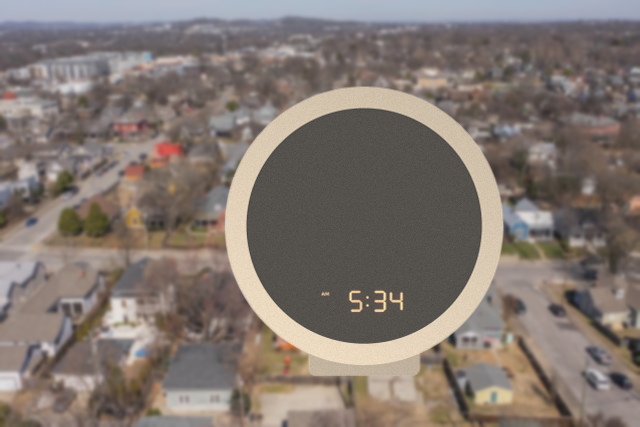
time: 5:34
